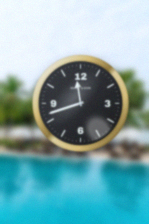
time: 11:42
